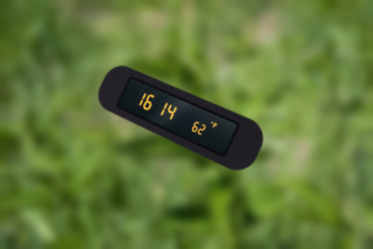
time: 16:14
